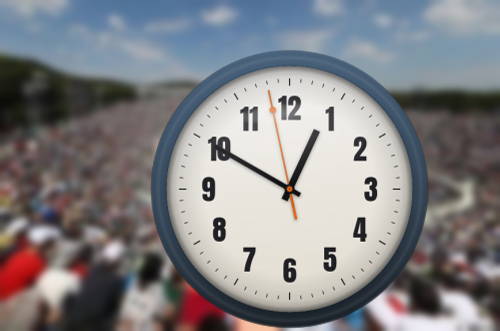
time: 12:49:58
